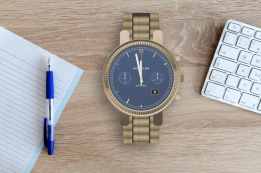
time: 11:58
